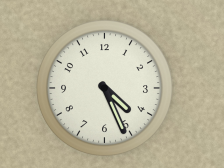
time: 4:26
